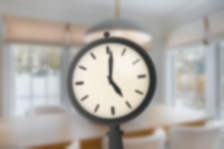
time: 5:01
